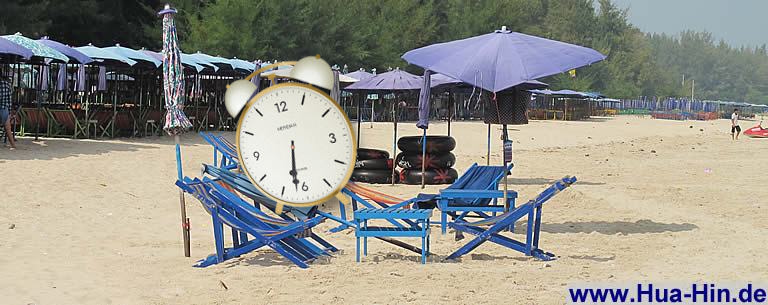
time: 6:32
